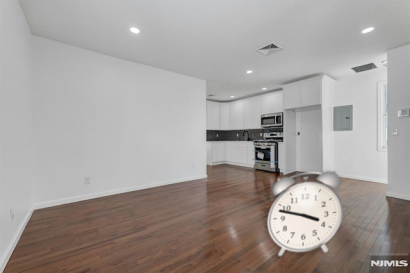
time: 3:48
